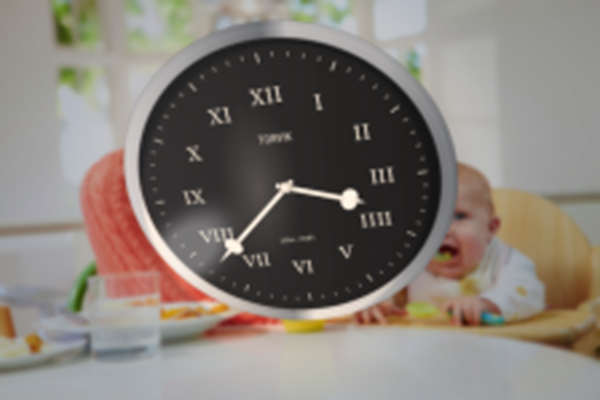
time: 3:38
